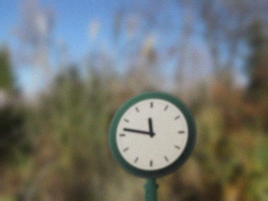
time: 11:47
